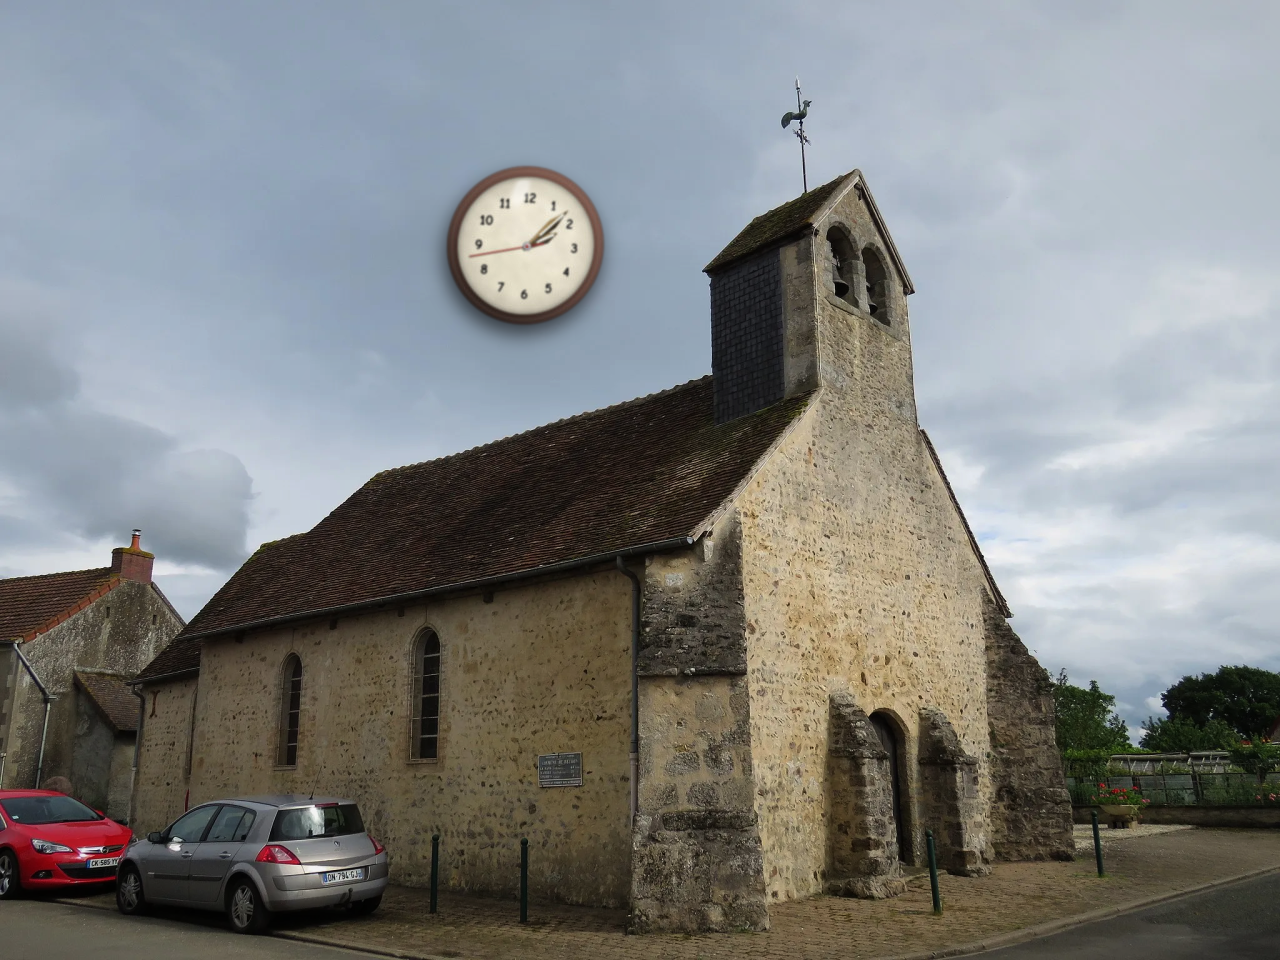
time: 2:07:43
